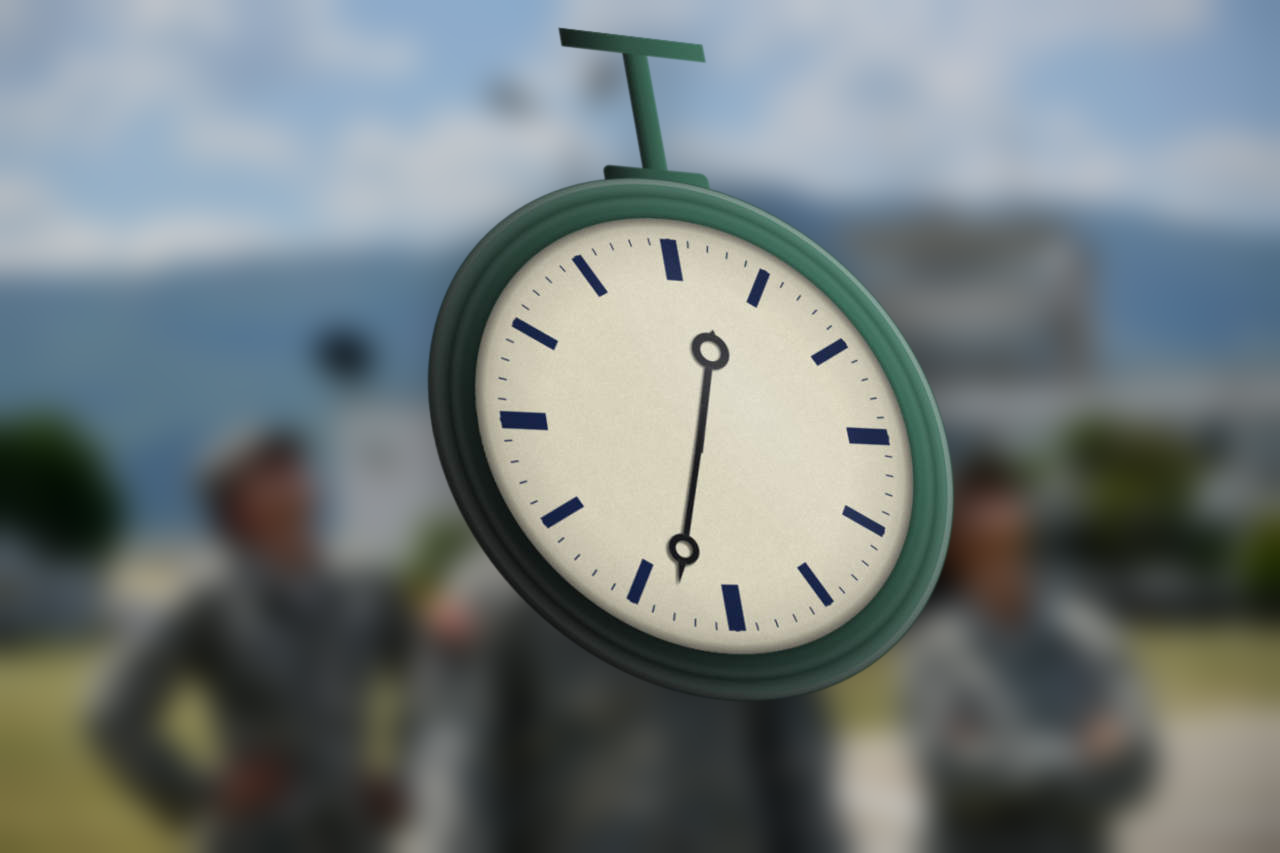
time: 12:33
